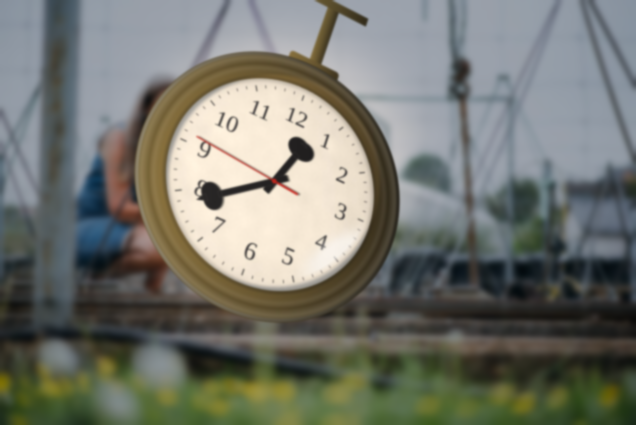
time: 12:38:46
